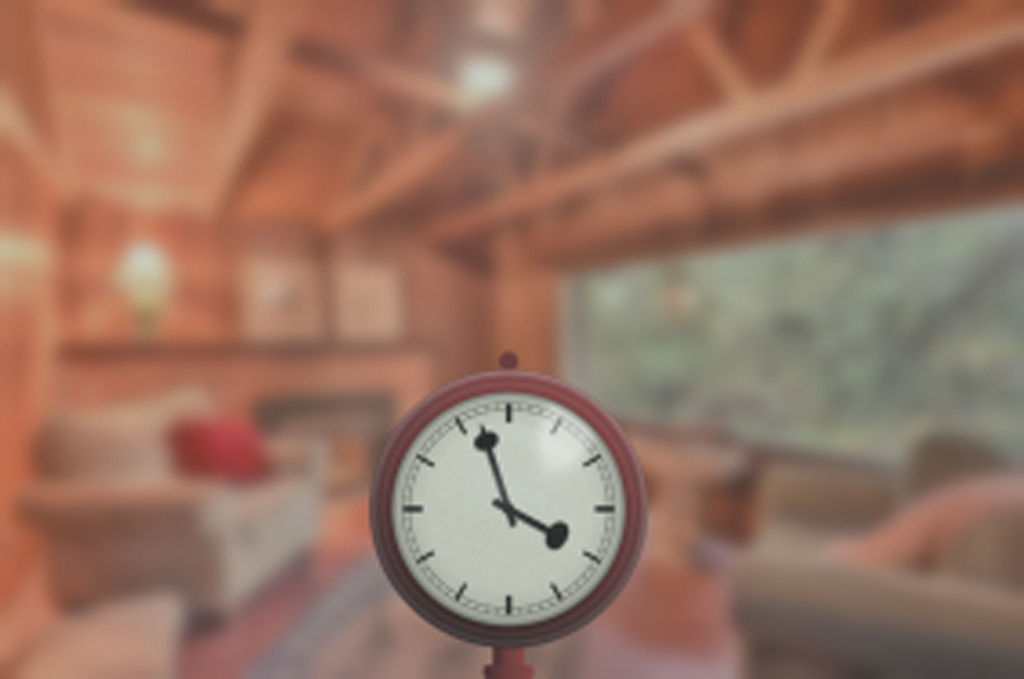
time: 3:57
